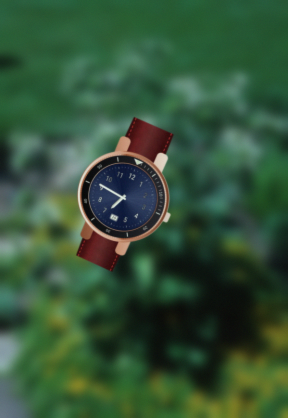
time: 6:46
